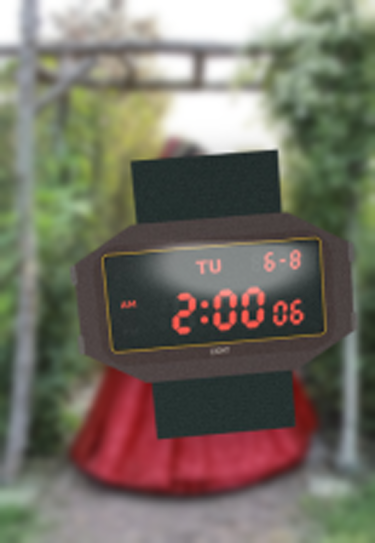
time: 2:00:06
